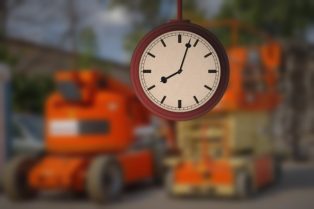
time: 8:03
